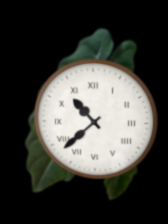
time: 10:38
